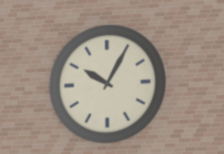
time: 10:05
